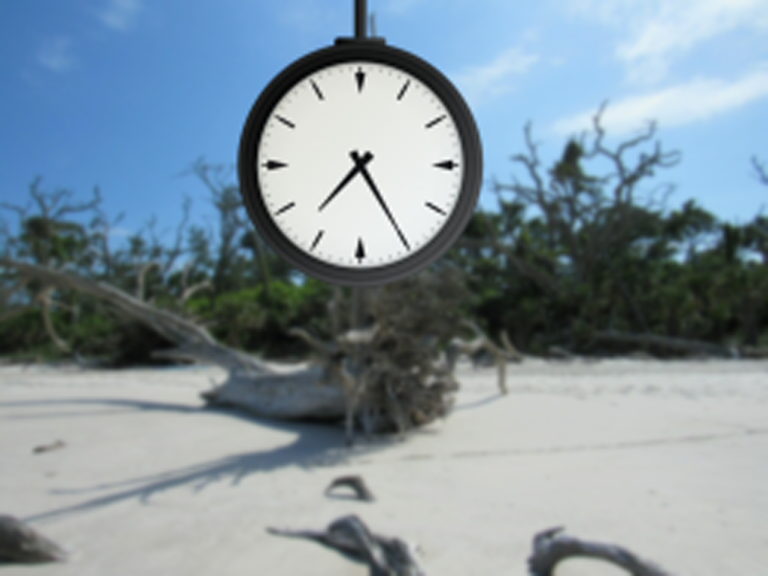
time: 7:25
